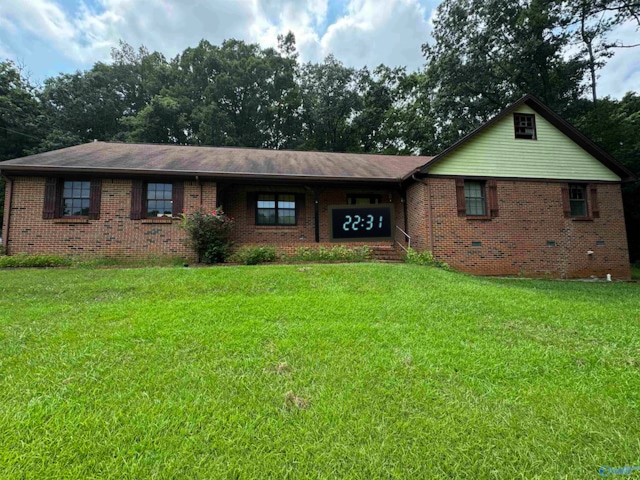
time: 22:31
